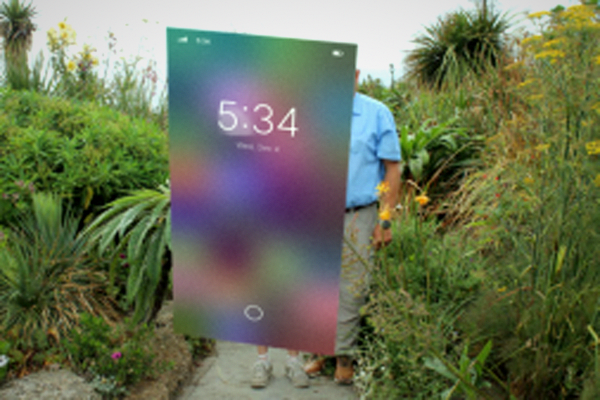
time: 5:34
